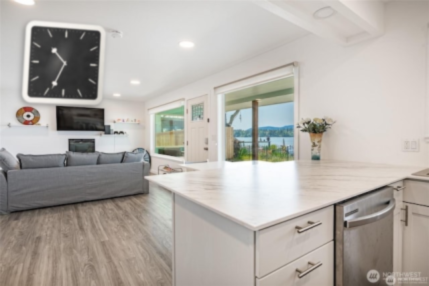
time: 10:34
